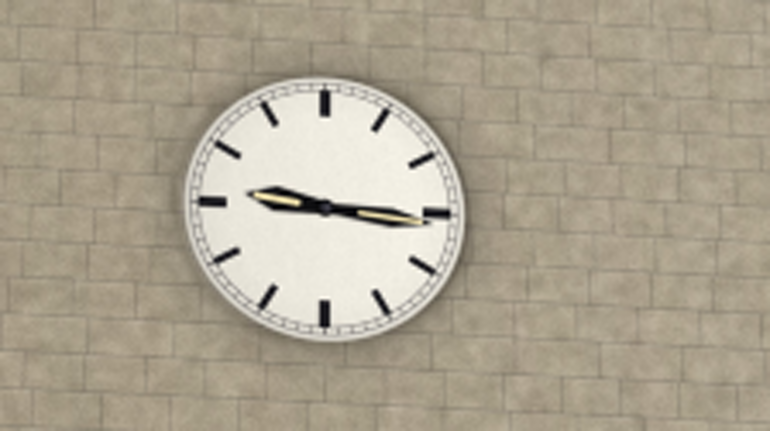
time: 9:16
